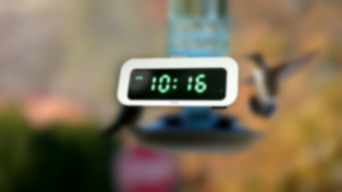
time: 10:16
